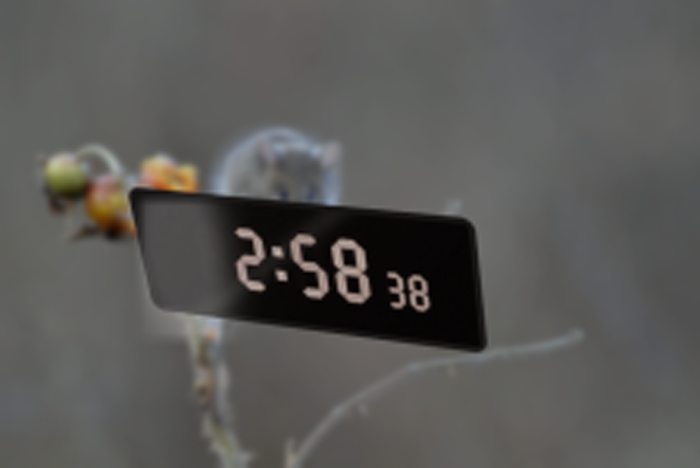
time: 2:58:38
